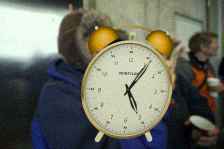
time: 5:06
